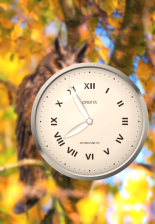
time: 7:55
